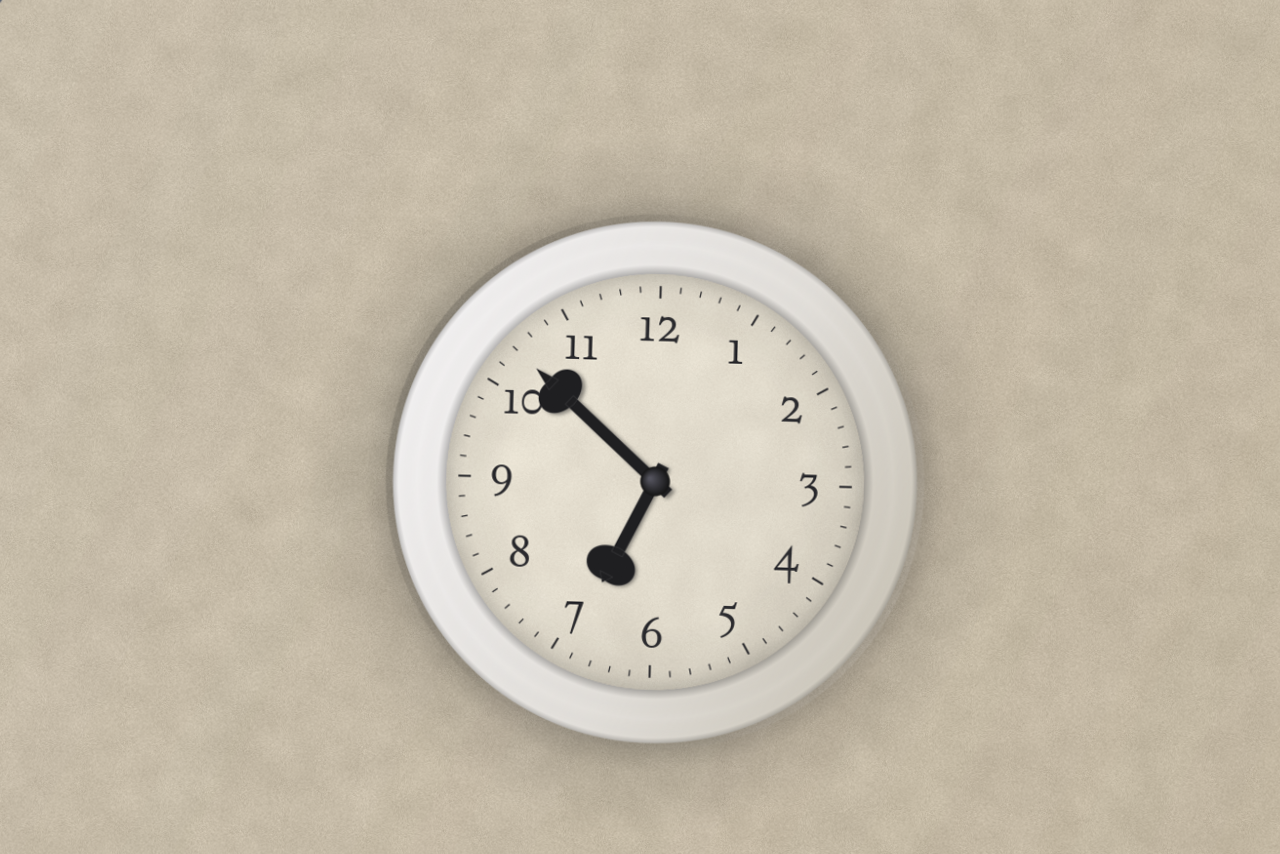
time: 6:52
